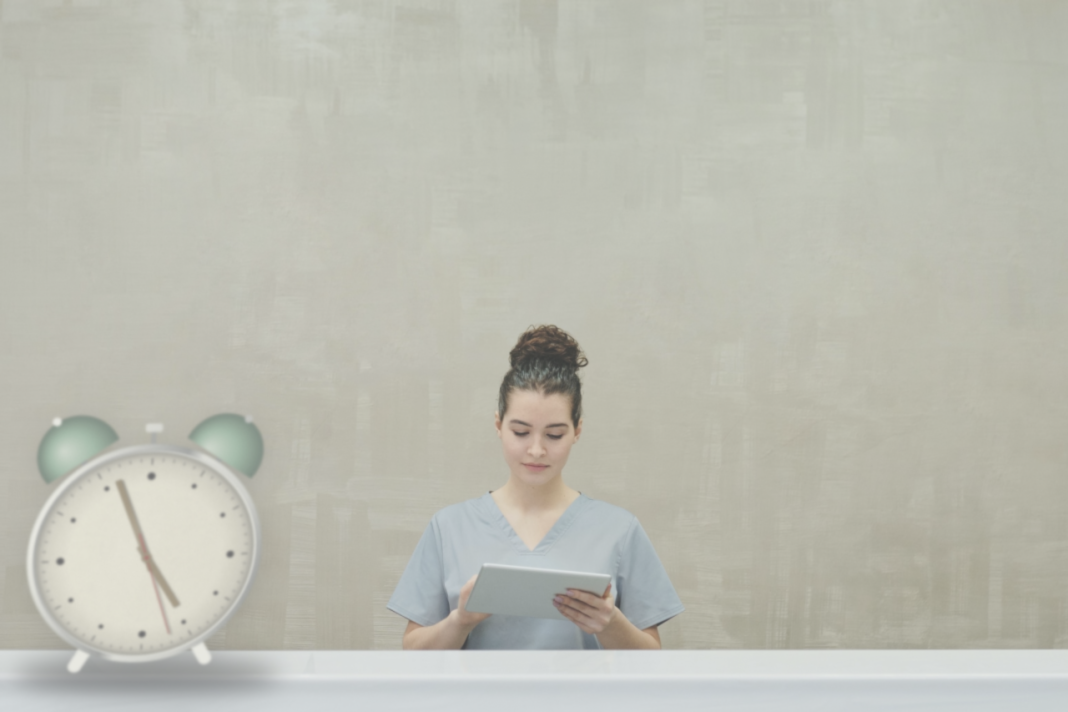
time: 4:56:27
